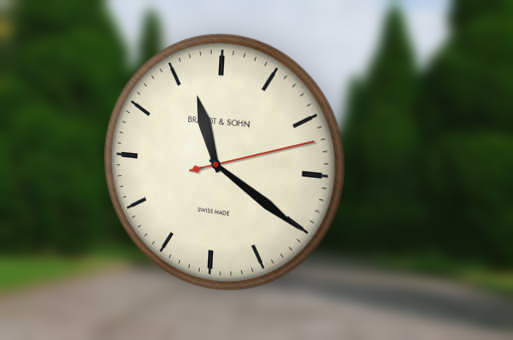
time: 11:20:12
